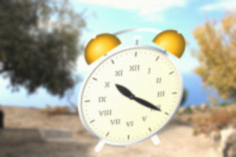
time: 10:20
